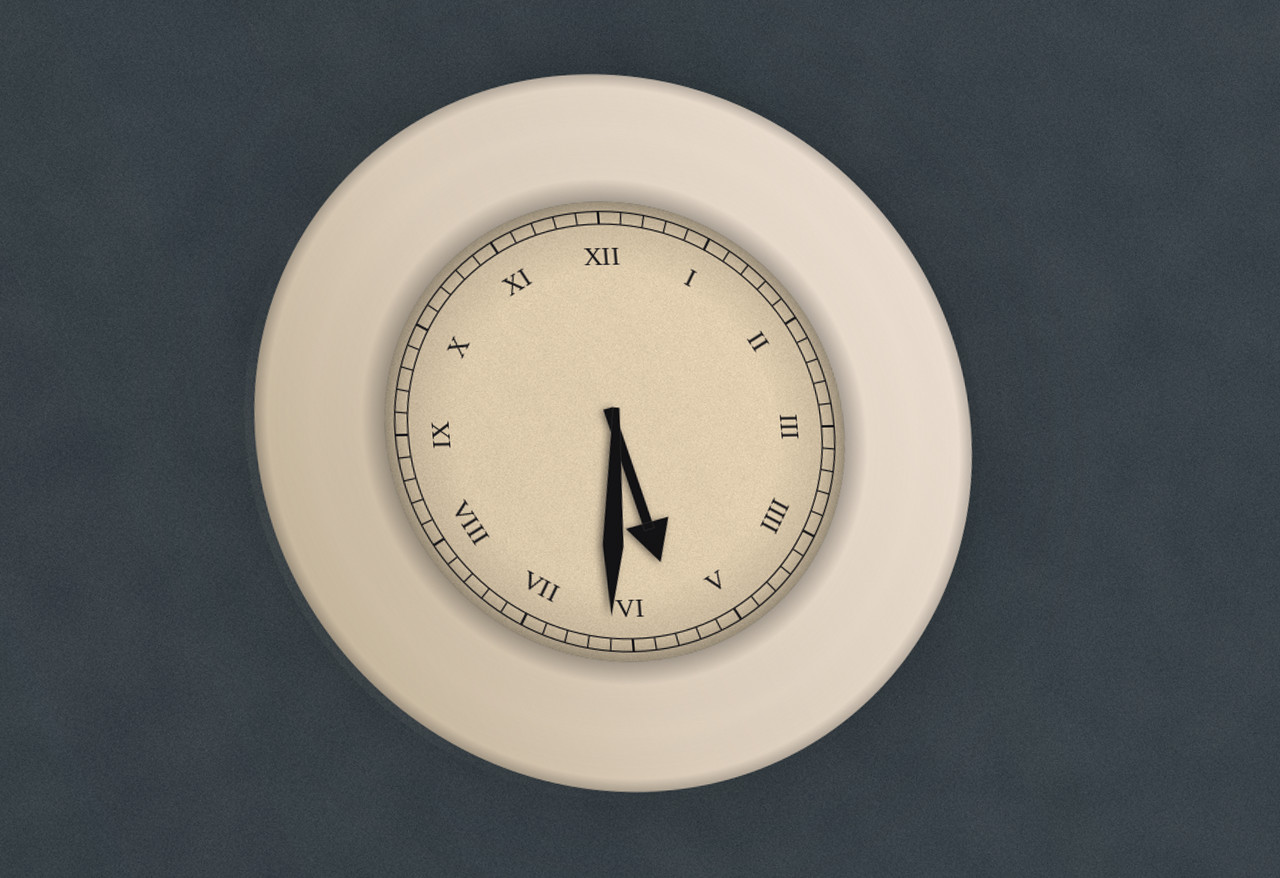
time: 5:31
